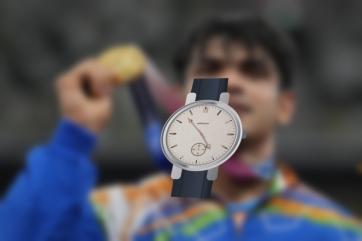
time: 4:53
